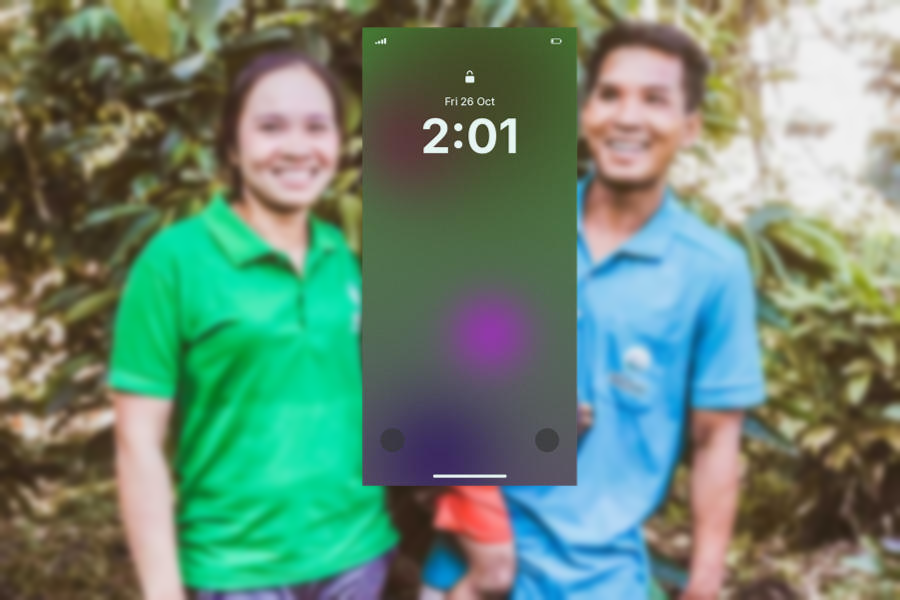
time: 2:01
